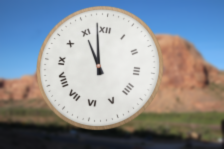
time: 10:58
